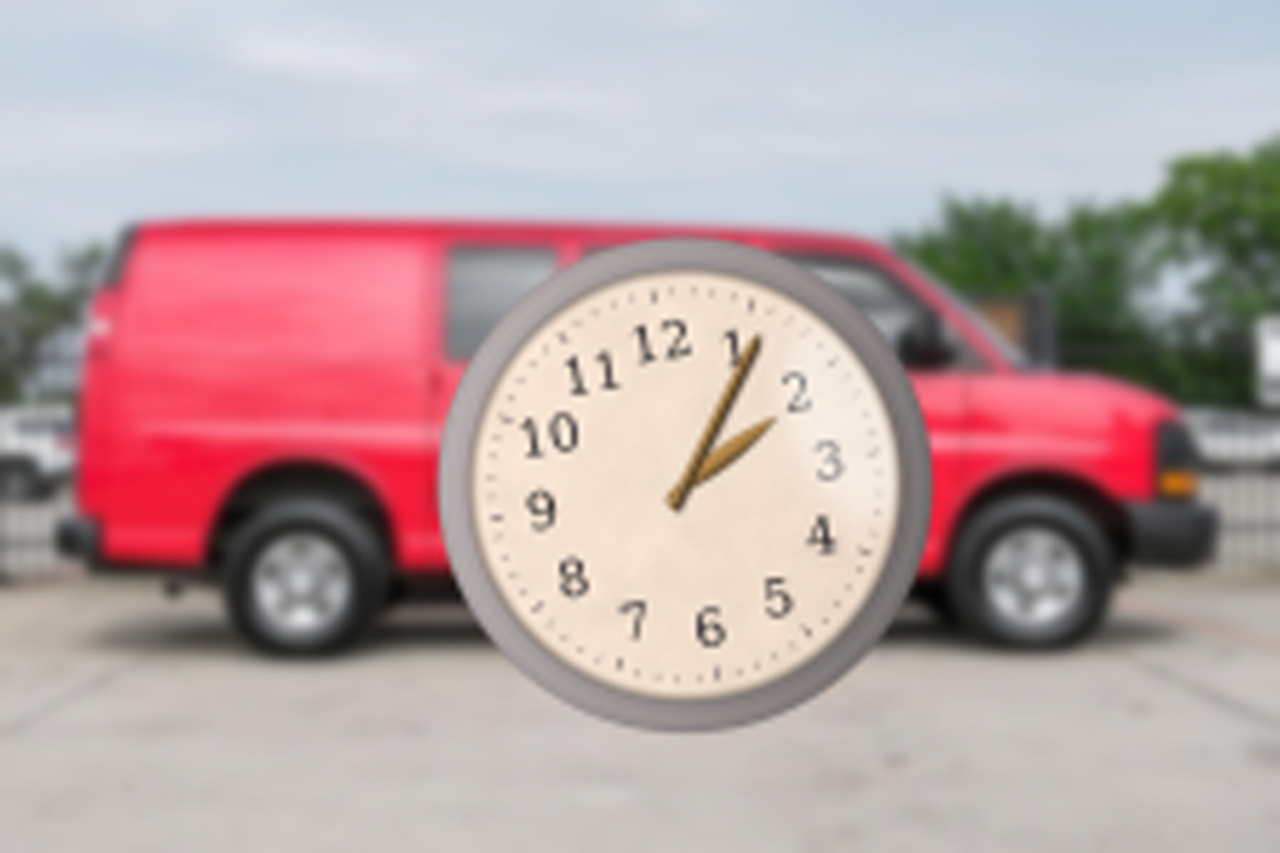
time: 2:06
